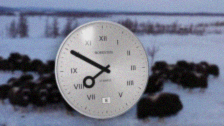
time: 7:50
